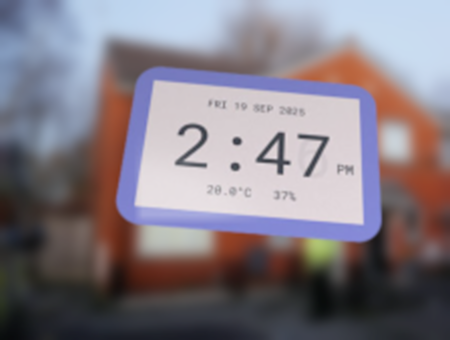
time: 2:47
